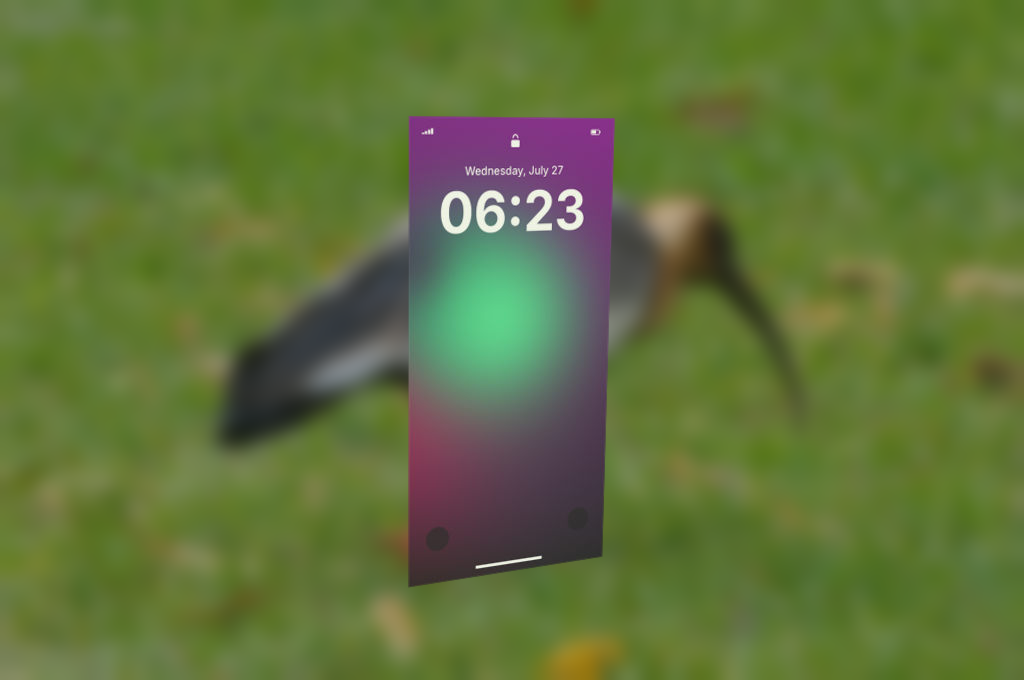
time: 6:23
